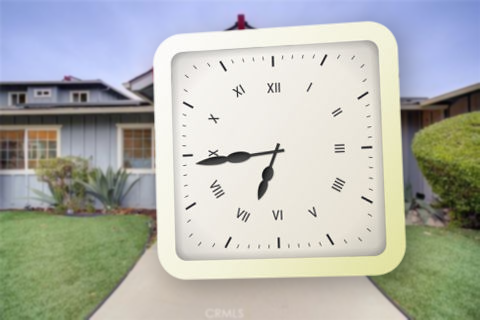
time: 6:44
